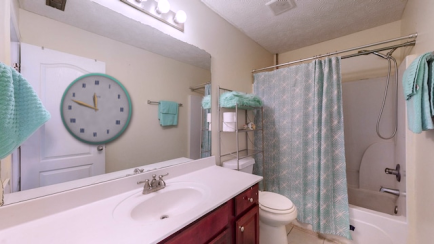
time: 11:48
